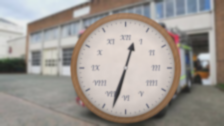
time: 12:33
